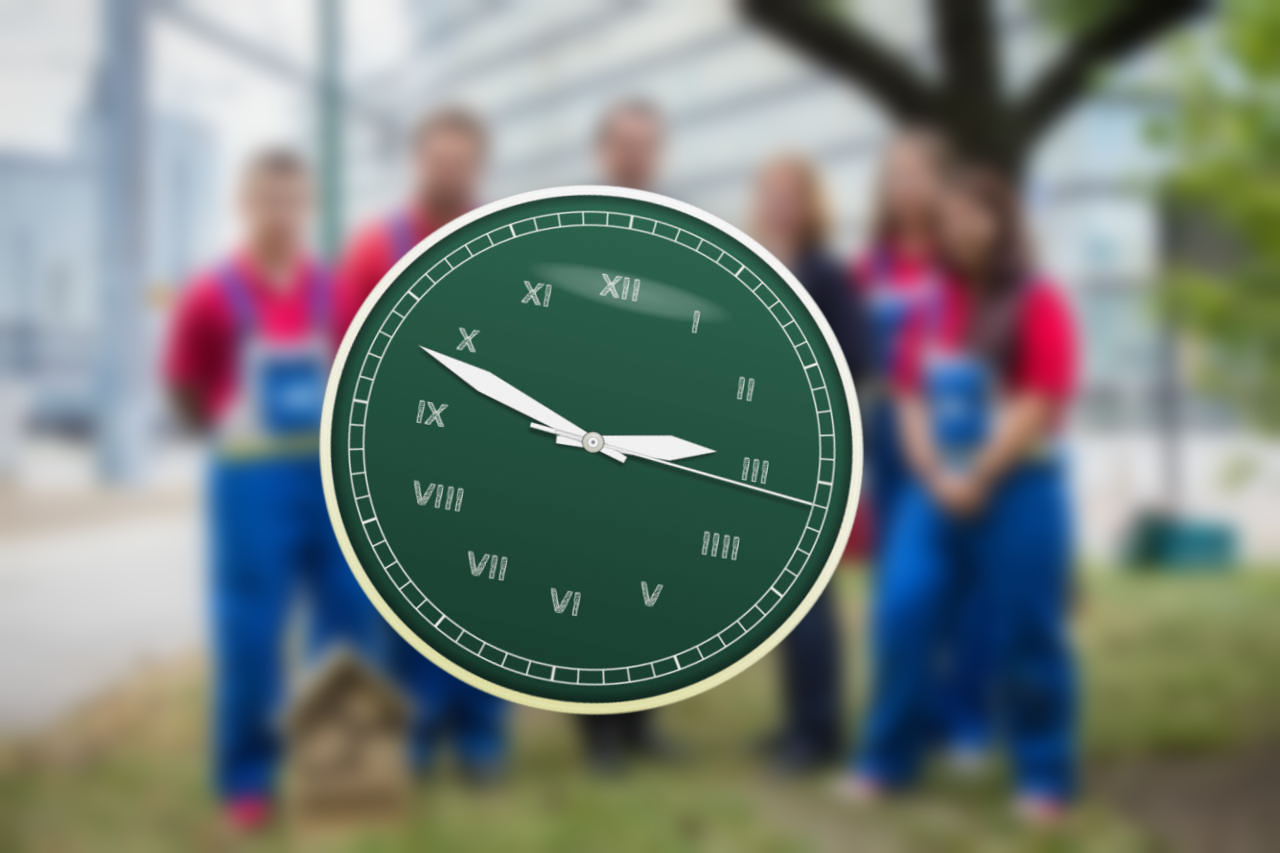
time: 2:48:16
